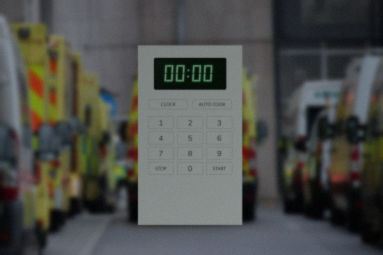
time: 0:00
